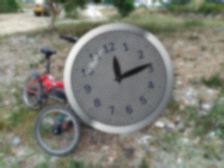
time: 12:14
